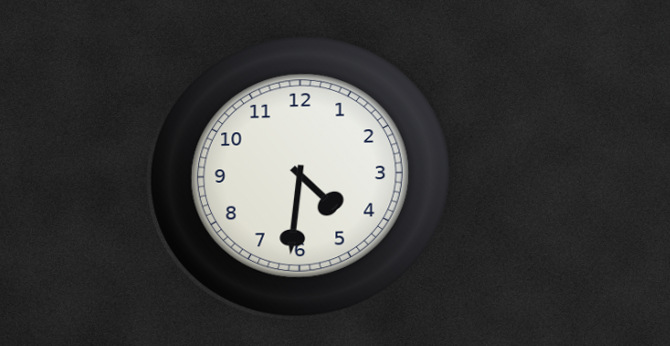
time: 4:31
